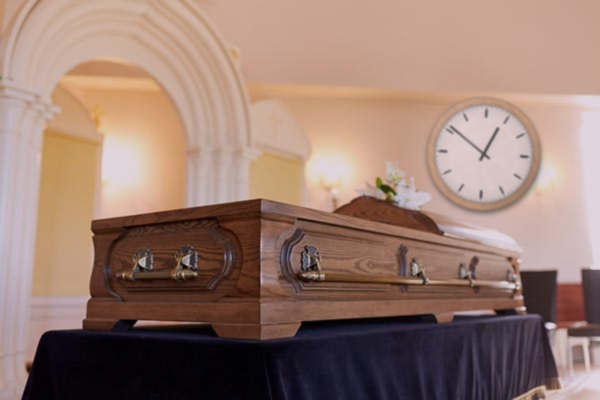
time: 12:51
